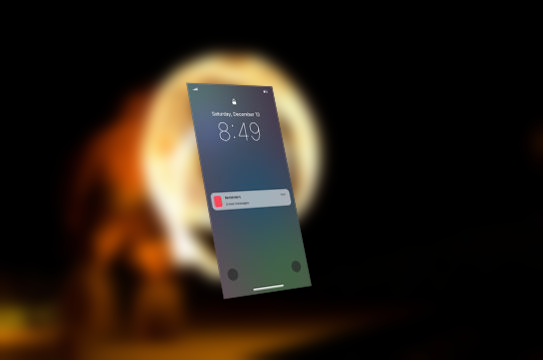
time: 8:49
